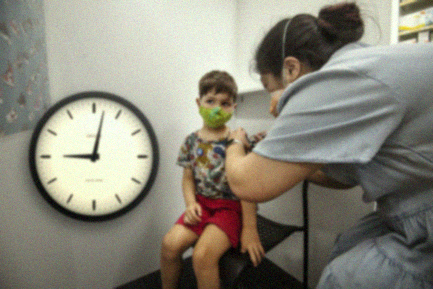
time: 9:02
